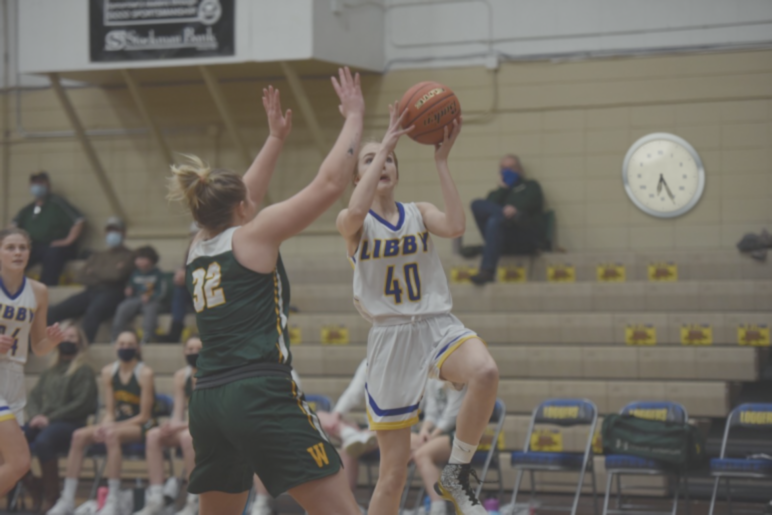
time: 6:26
